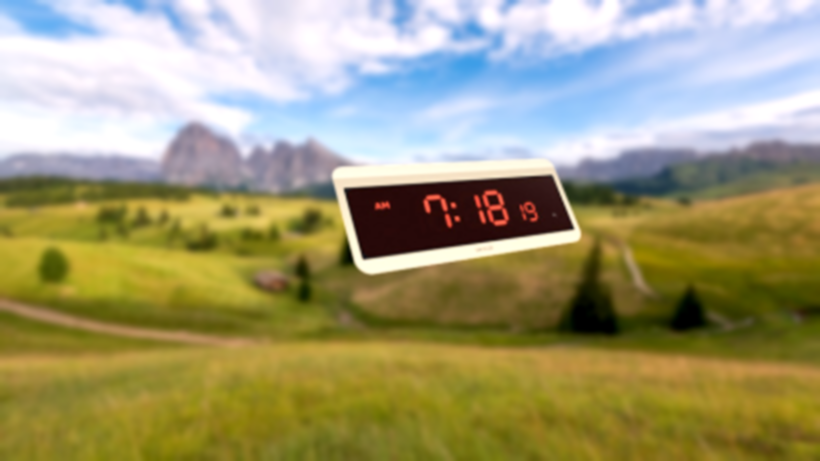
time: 7:18:19
